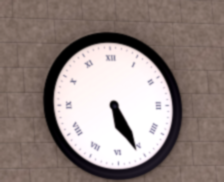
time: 5:26
